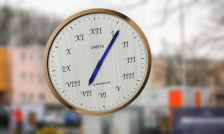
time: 7:06
